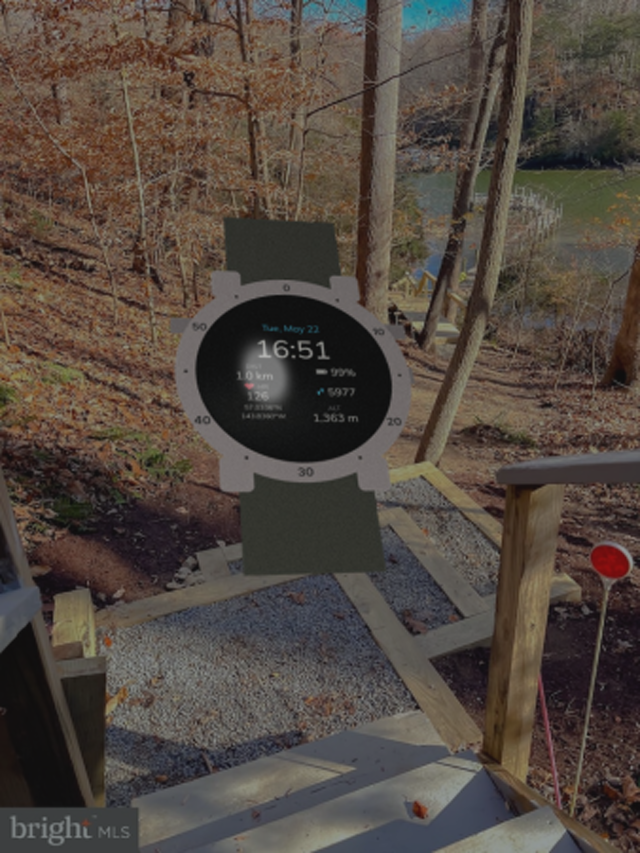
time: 16:51
